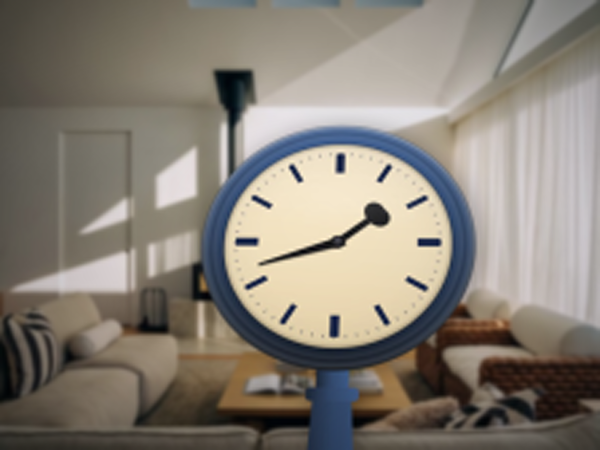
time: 1:42
